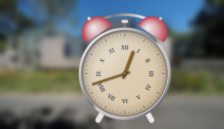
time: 12:42
